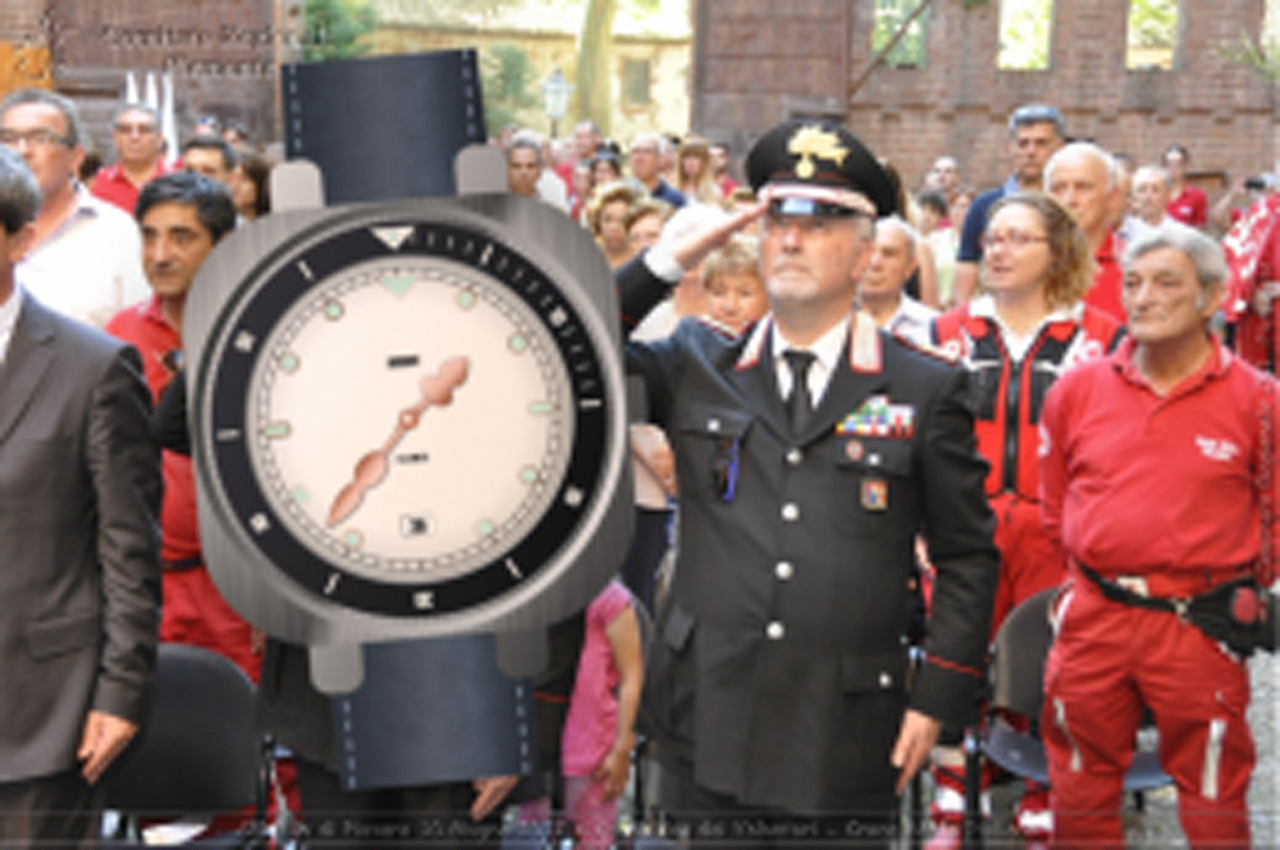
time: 1:37
